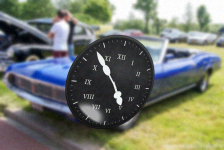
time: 4:53
